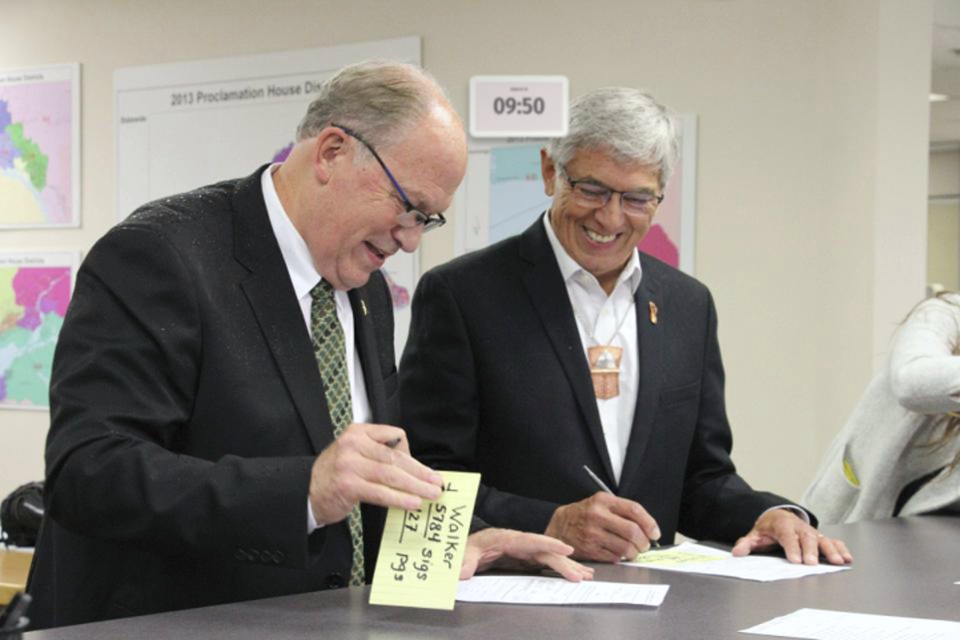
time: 9:50
